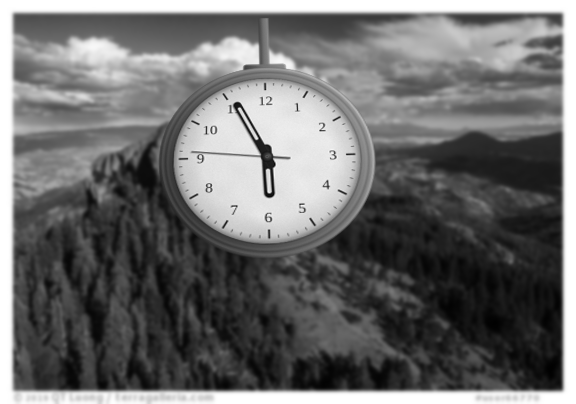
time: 5:55:46
